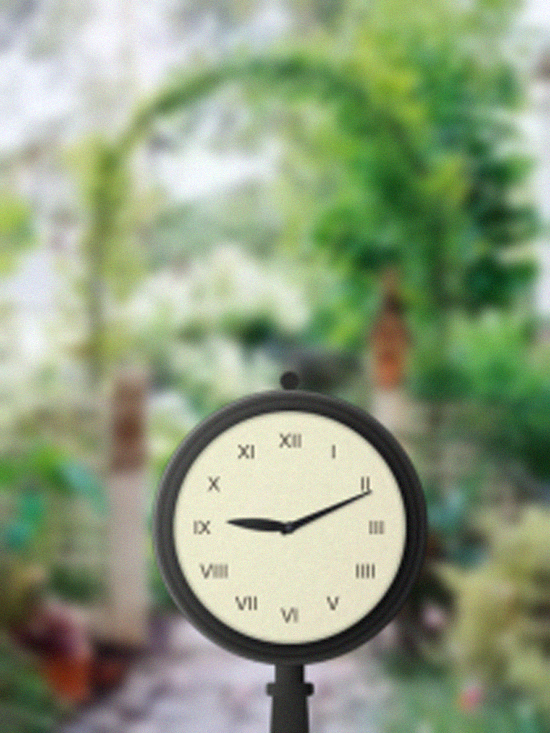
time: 9:11
